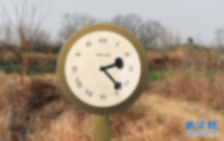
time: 2:23
